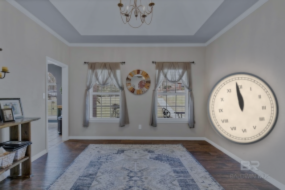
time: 11:59
